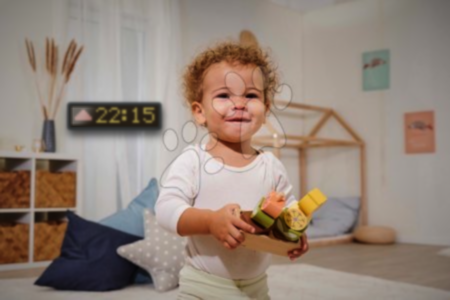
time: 22:15
